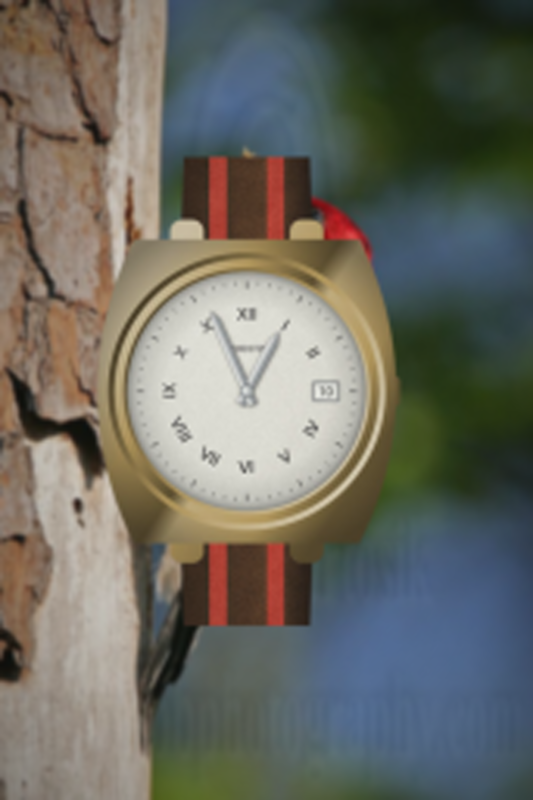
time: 12:56
